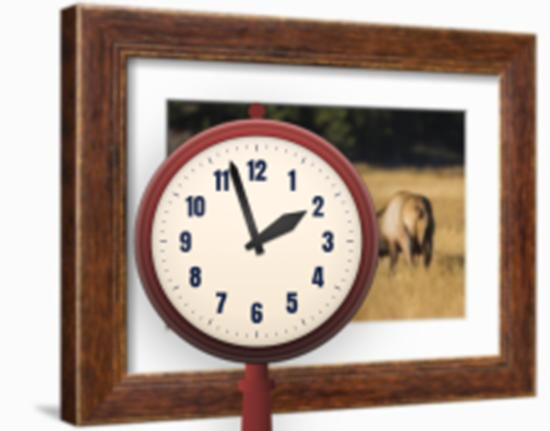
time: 1:57
